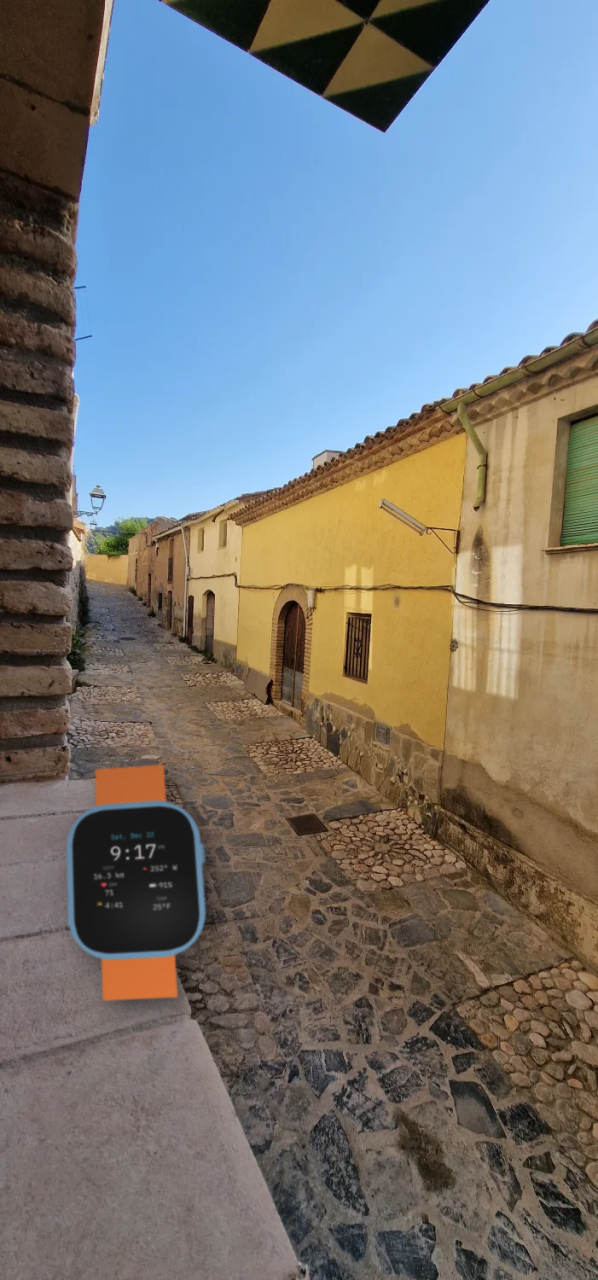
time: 9:17
